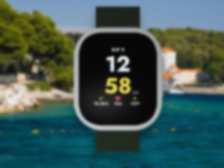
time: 12:58
